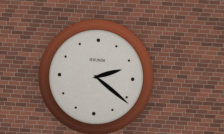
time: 2:21
